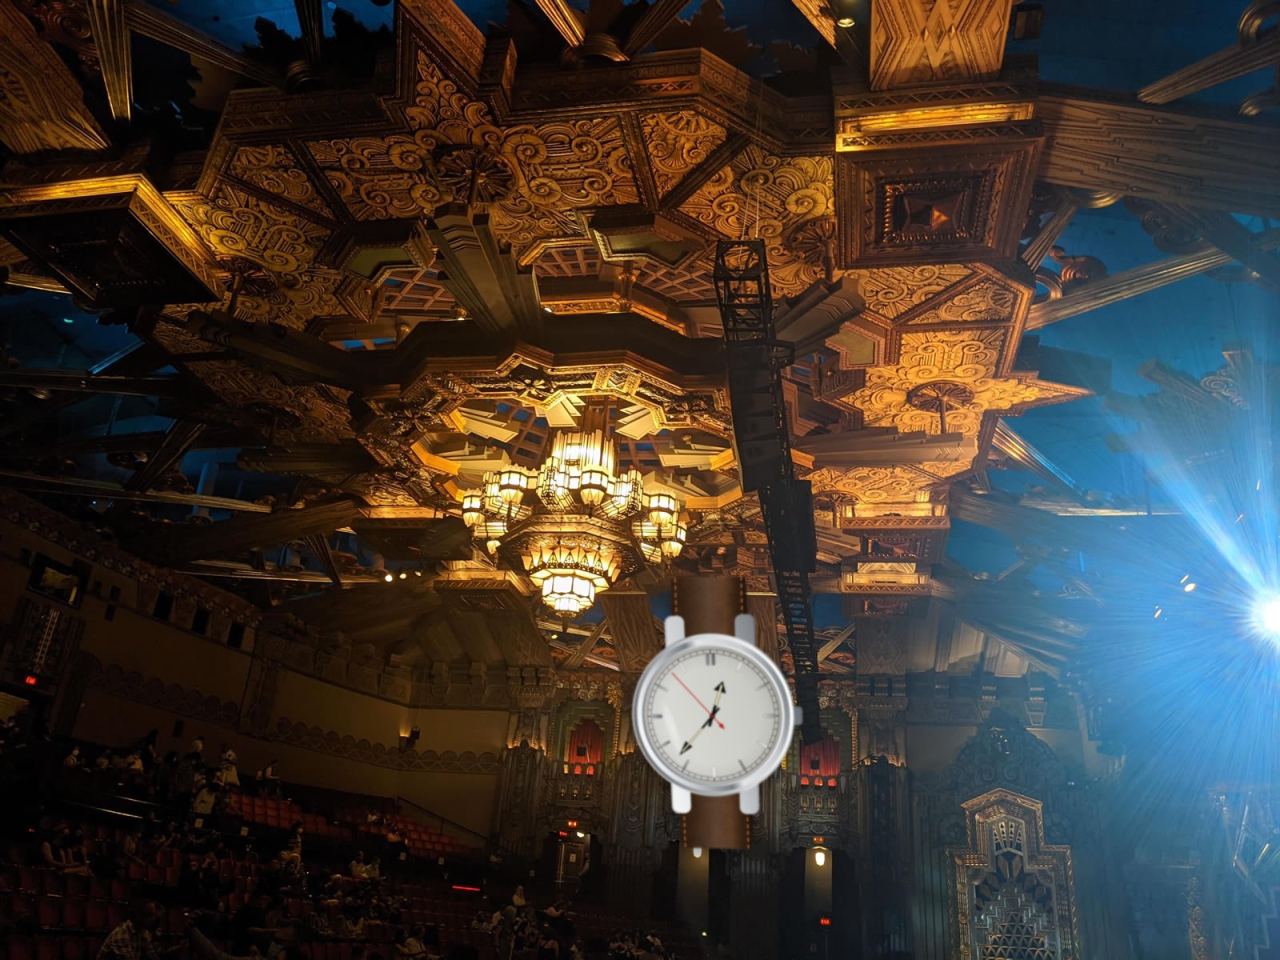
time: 12:36:53
